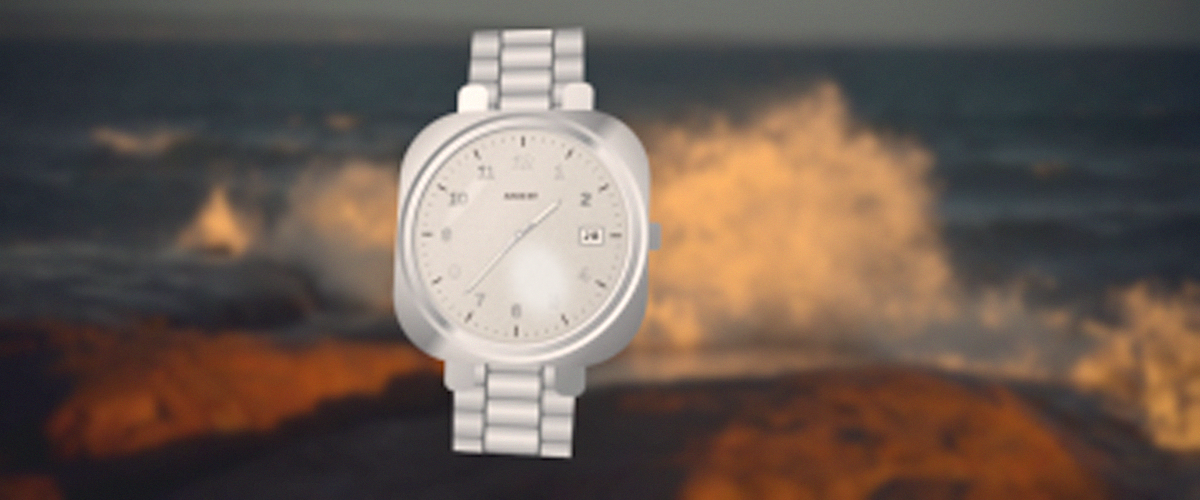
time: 1:37
